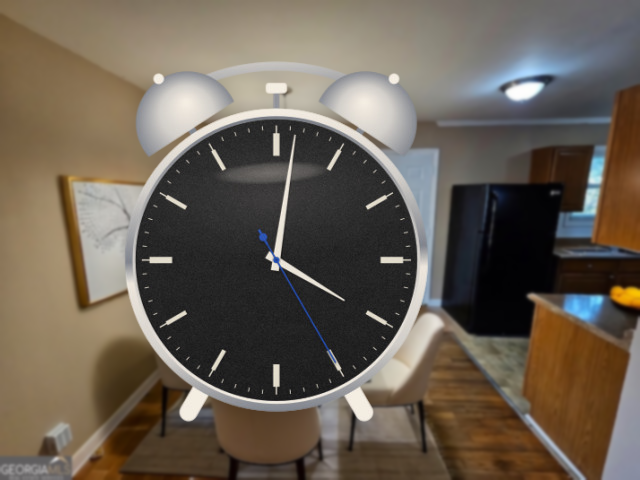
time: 4:01:25
